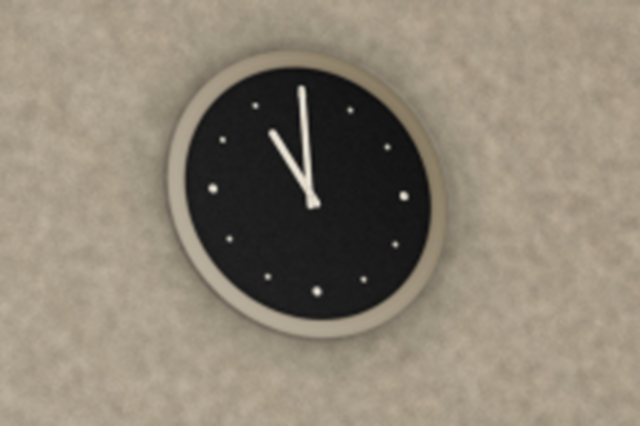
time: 11:00
